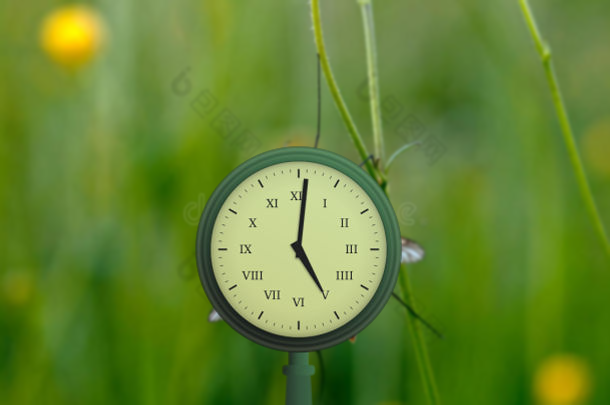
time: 5:01
